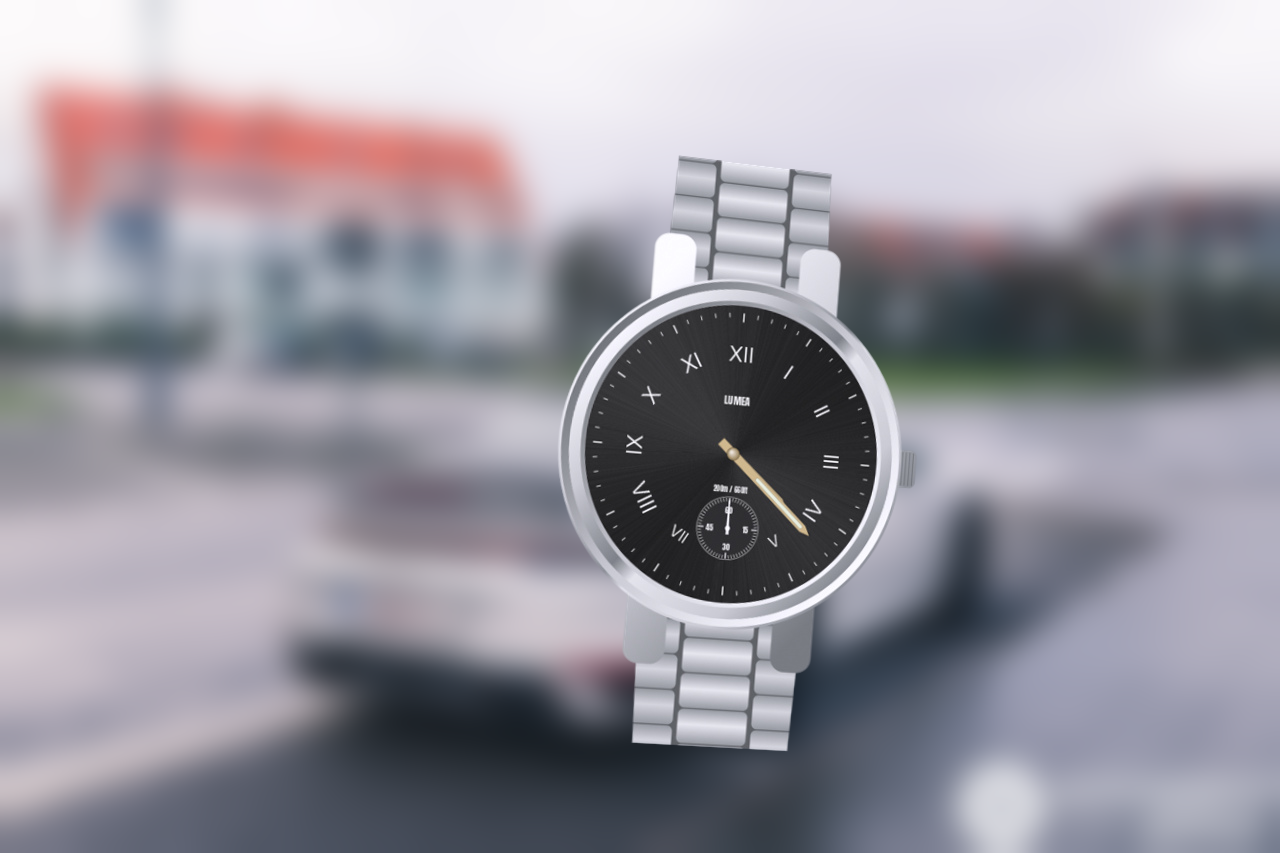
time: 4:22
